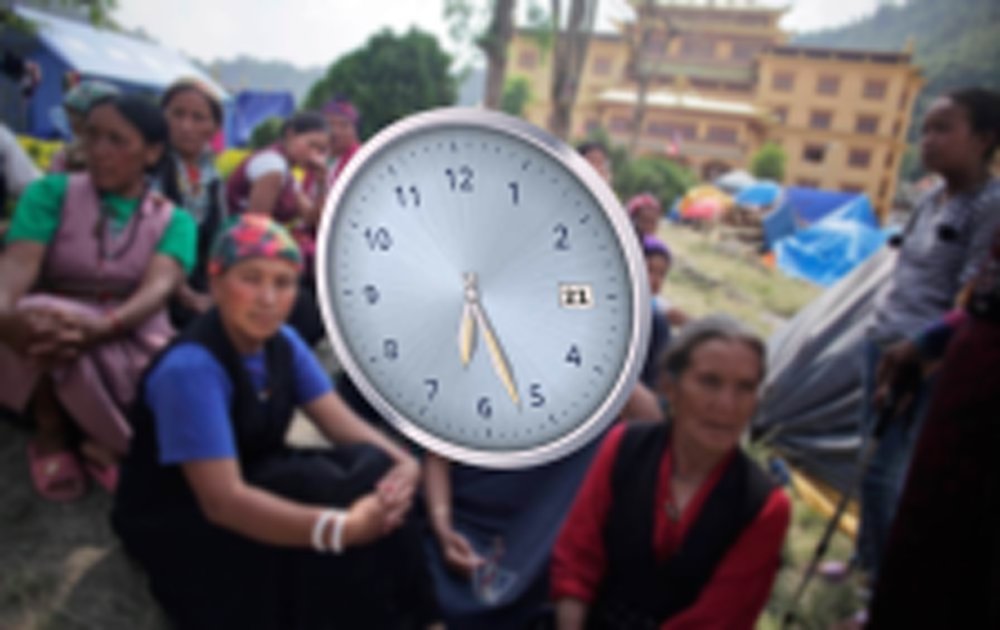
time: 6:27
